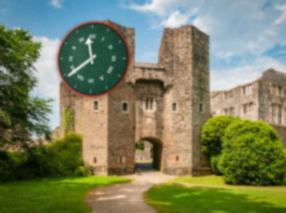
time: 11:39
